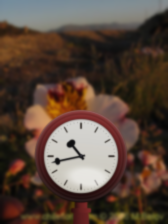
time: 10:43
